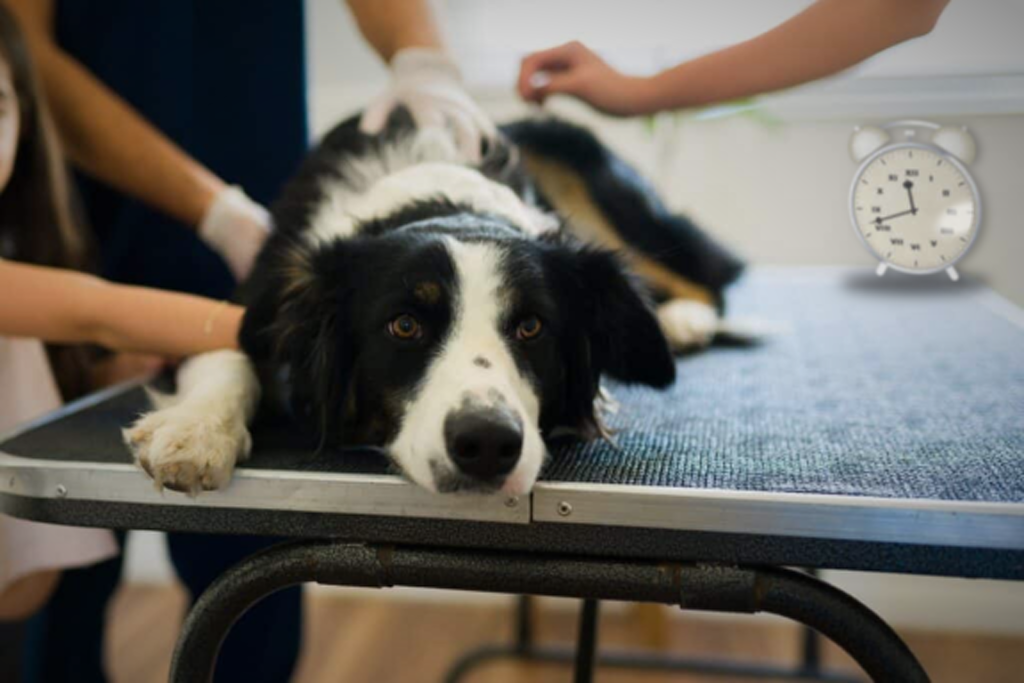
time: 11:42
